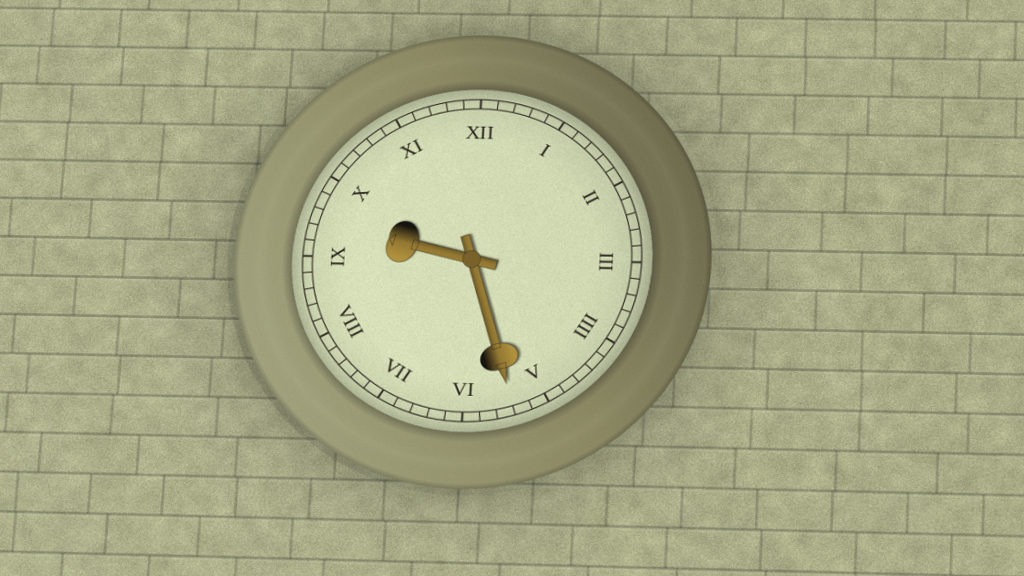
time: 9:27
